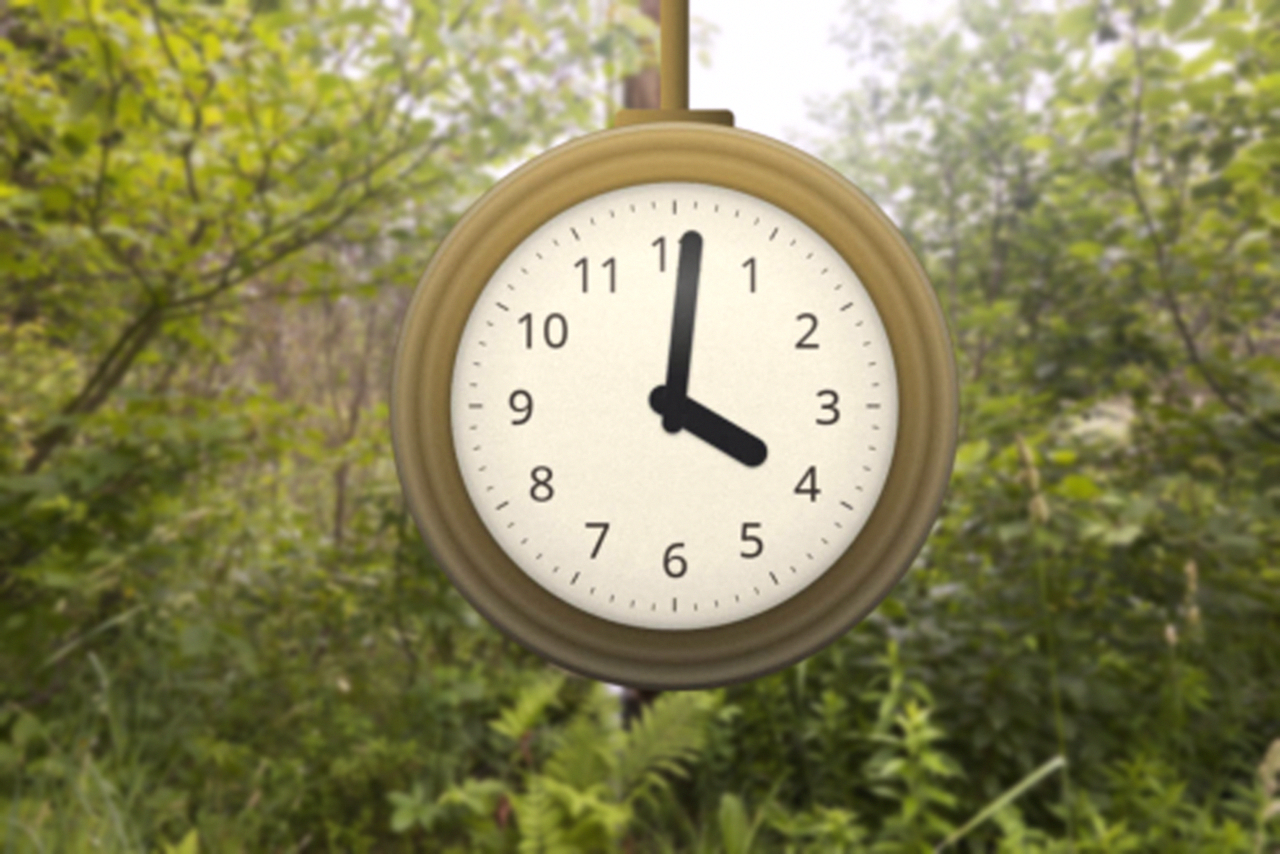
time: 4:01
